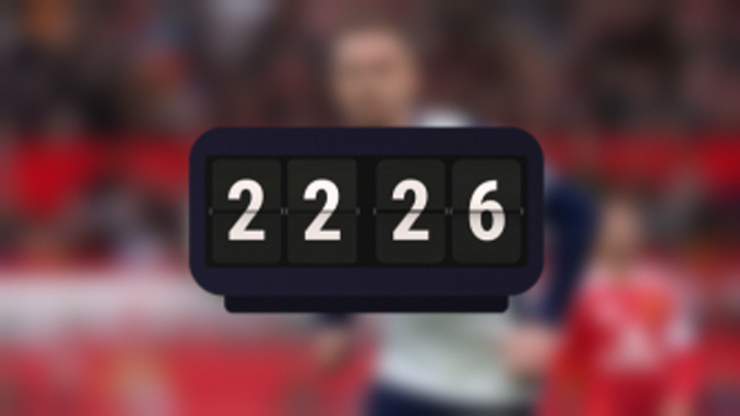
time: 22:26
